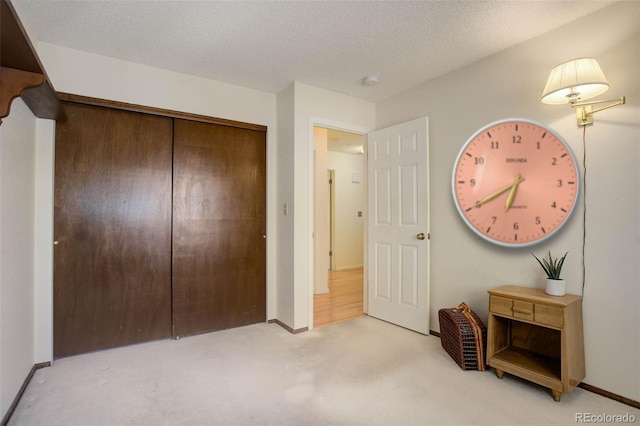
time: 6:40
